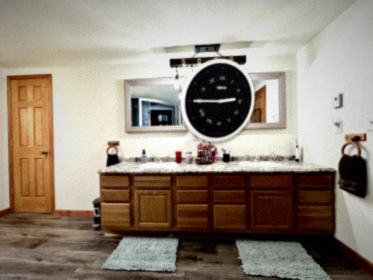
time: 2:45
